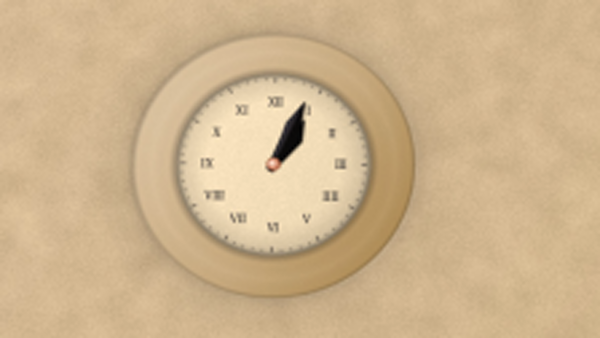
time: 1:04
